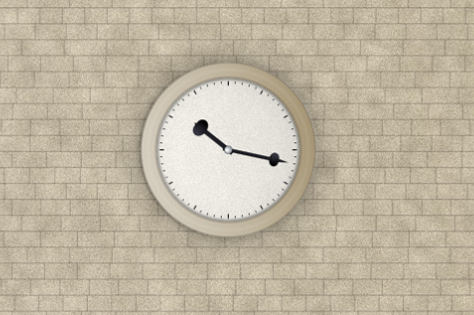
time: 10:17
